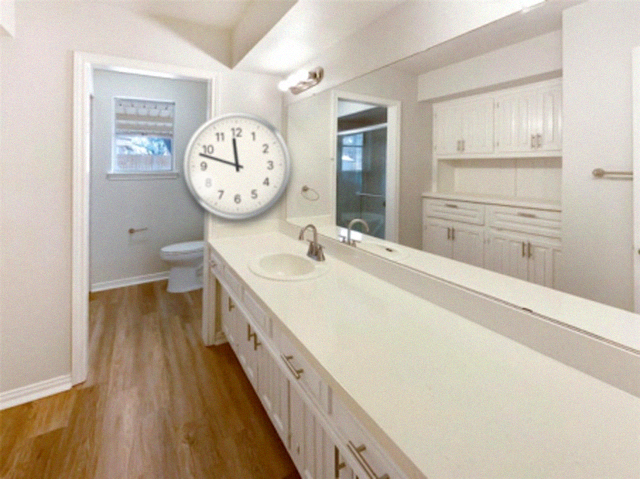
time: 11:48
